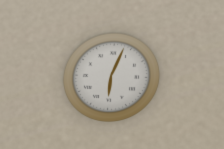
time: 6:03
